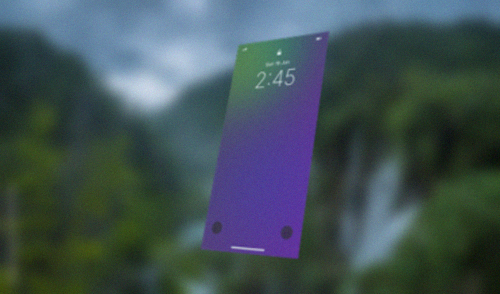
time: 2:45
